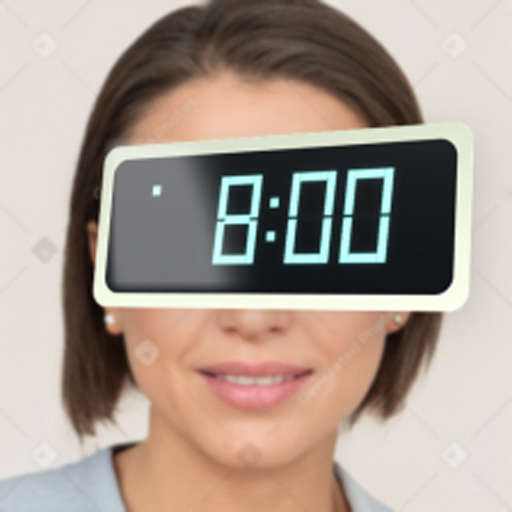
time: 8:00
